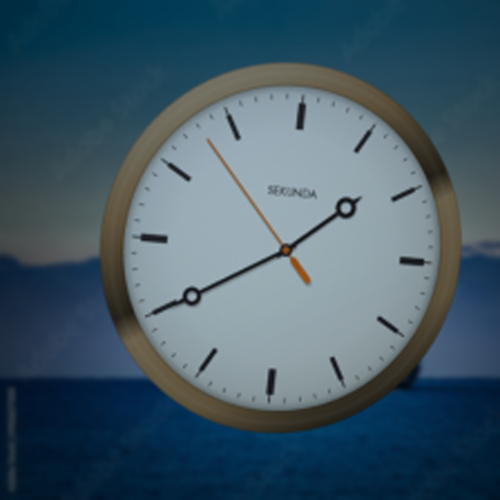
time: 1:39:53
